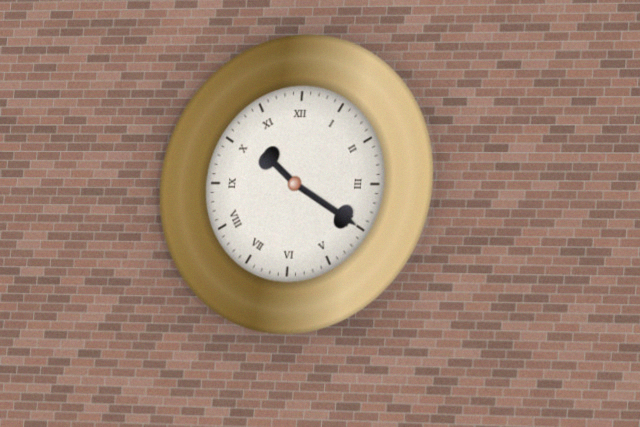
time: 10:20
